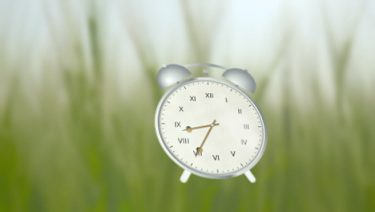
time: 8:35
